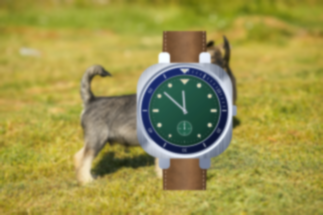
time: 11:52
